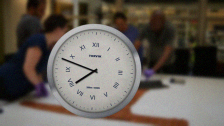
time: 7:48
